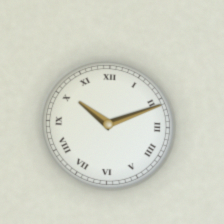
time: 10:11
